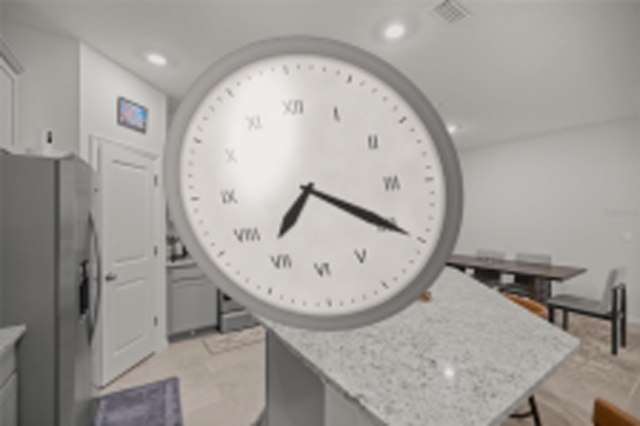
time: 7:20
